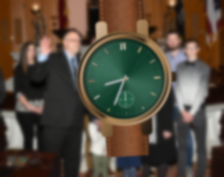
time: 8:34
